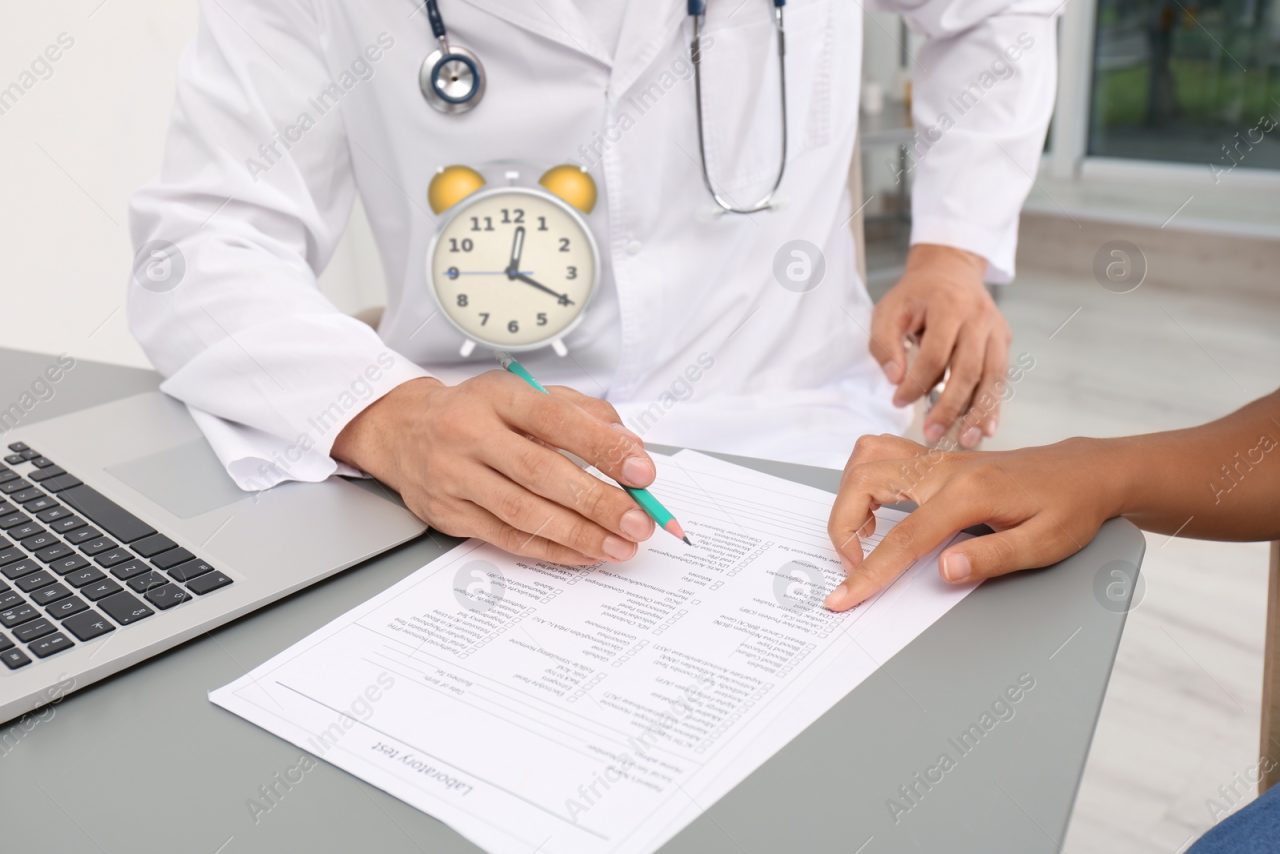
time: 12:19:45
